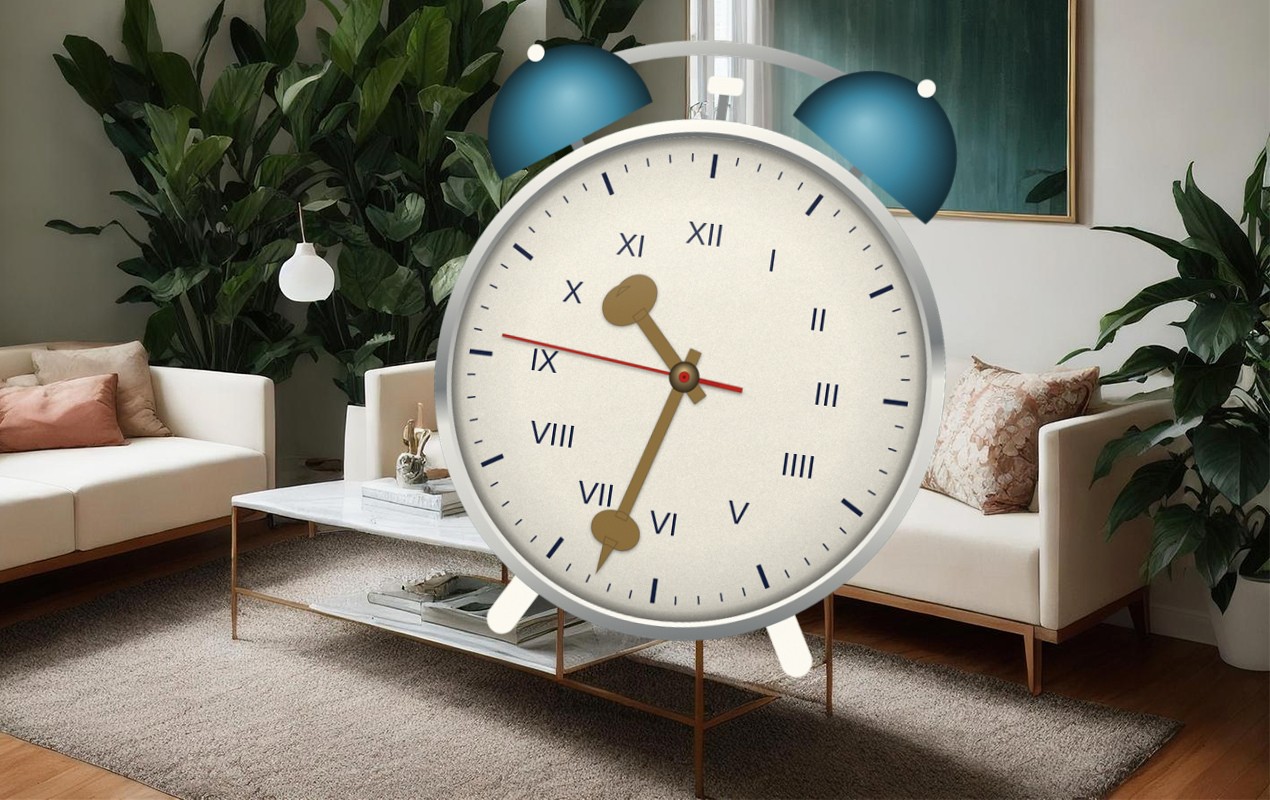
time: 10:32:46
